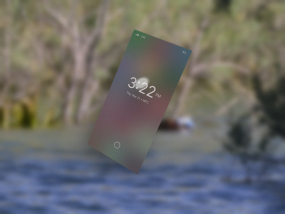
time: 3:22
